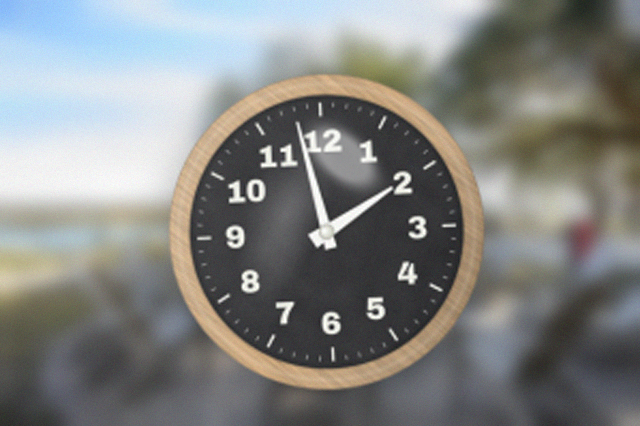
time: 1:58
